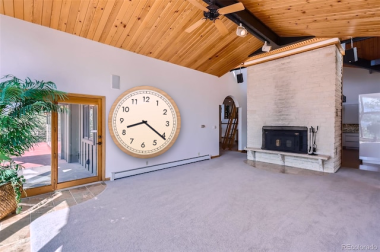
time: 8:21
